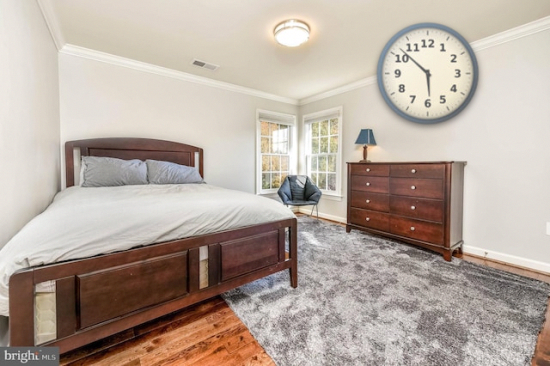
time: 5:52
